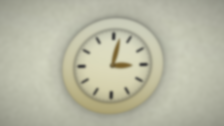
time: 3:02
